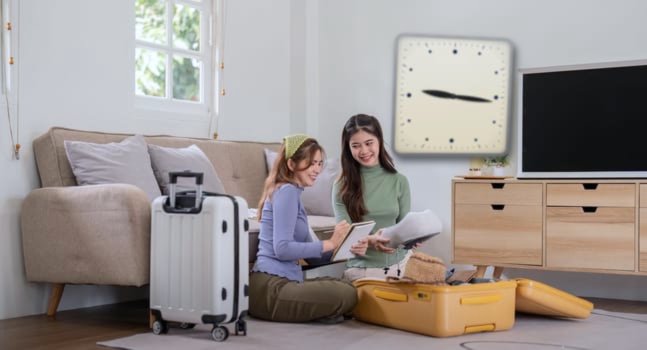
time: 9:16
